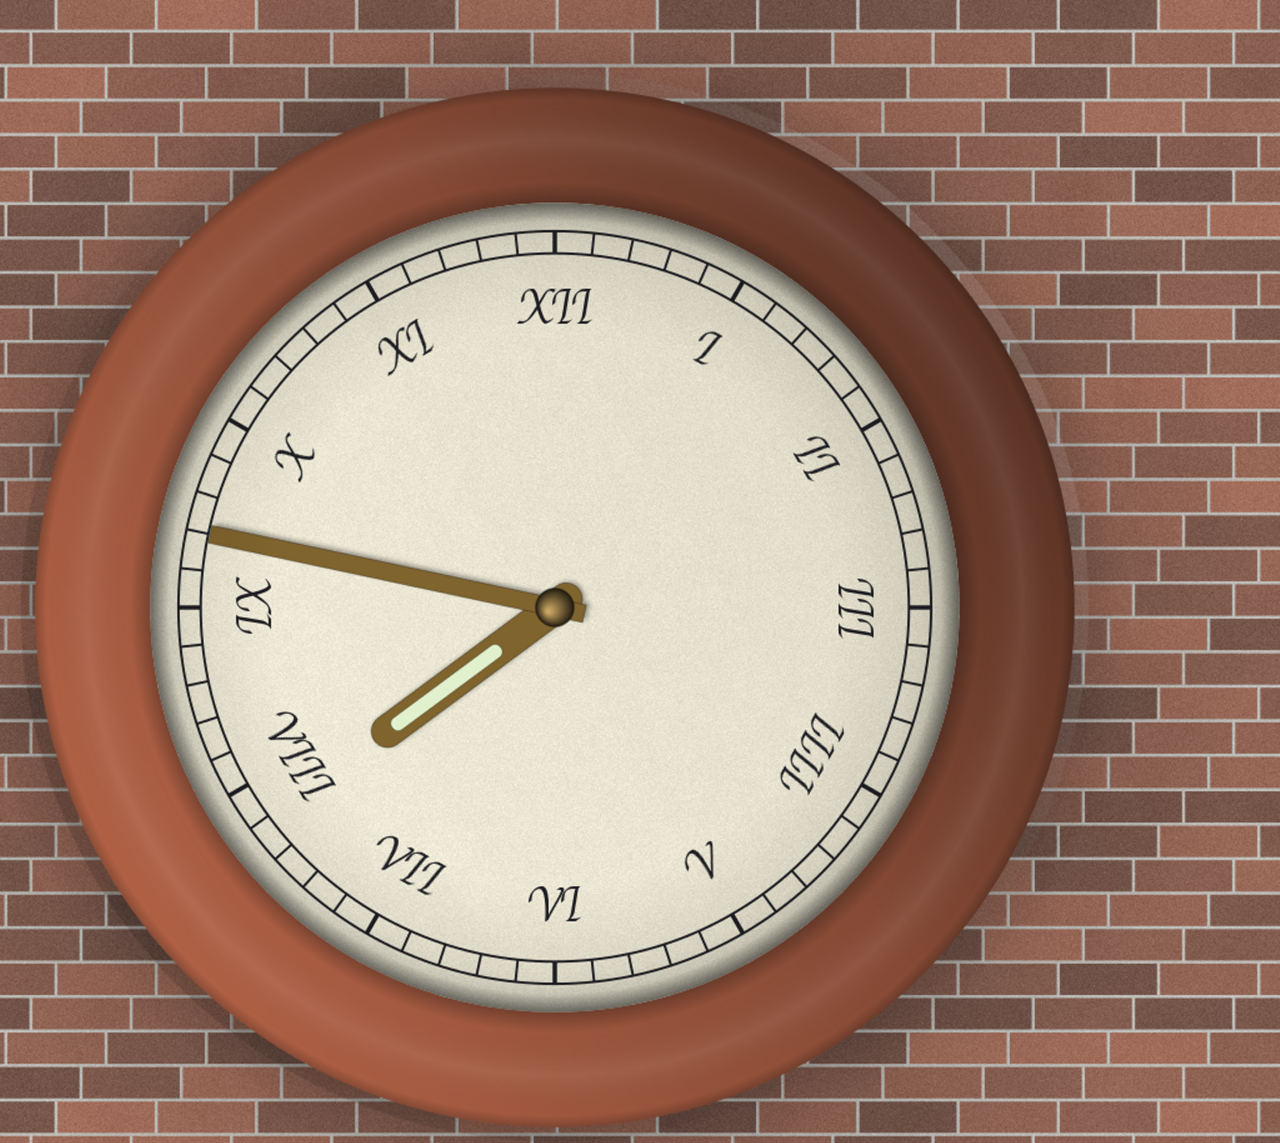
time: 7:47
